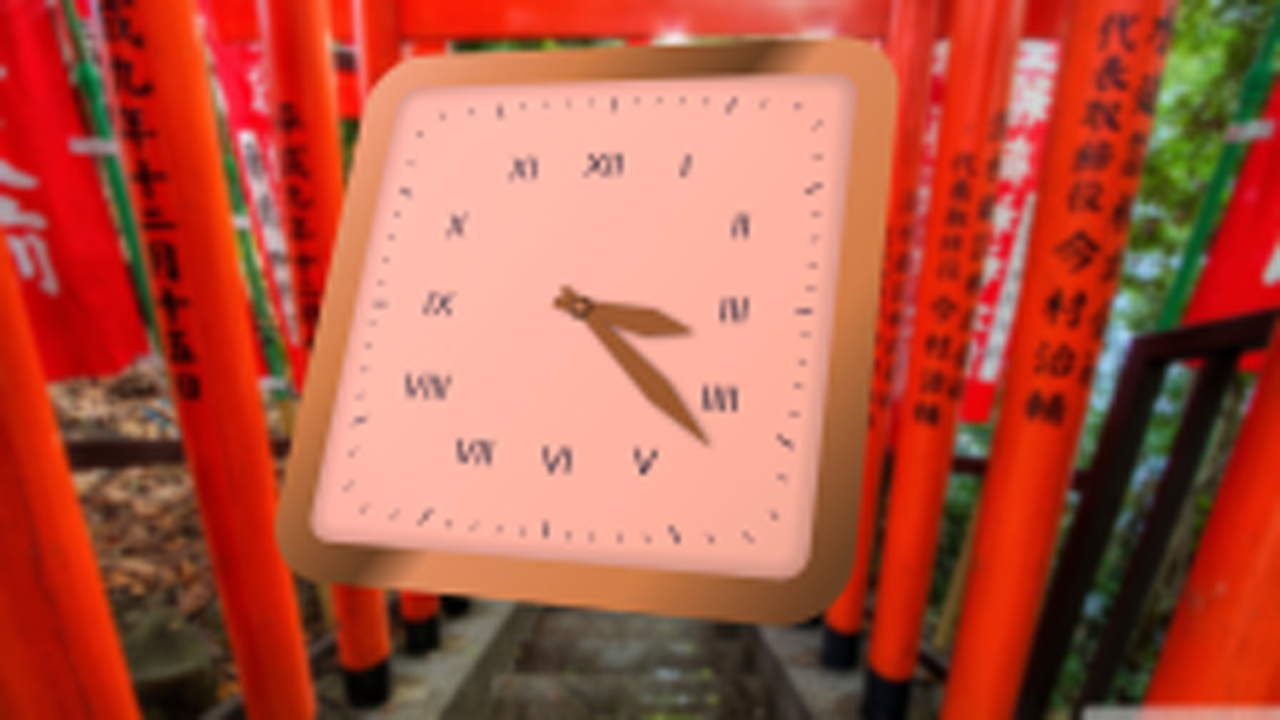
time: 3:22
